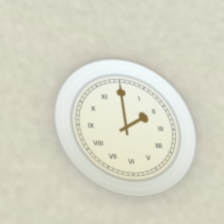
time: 2:00
